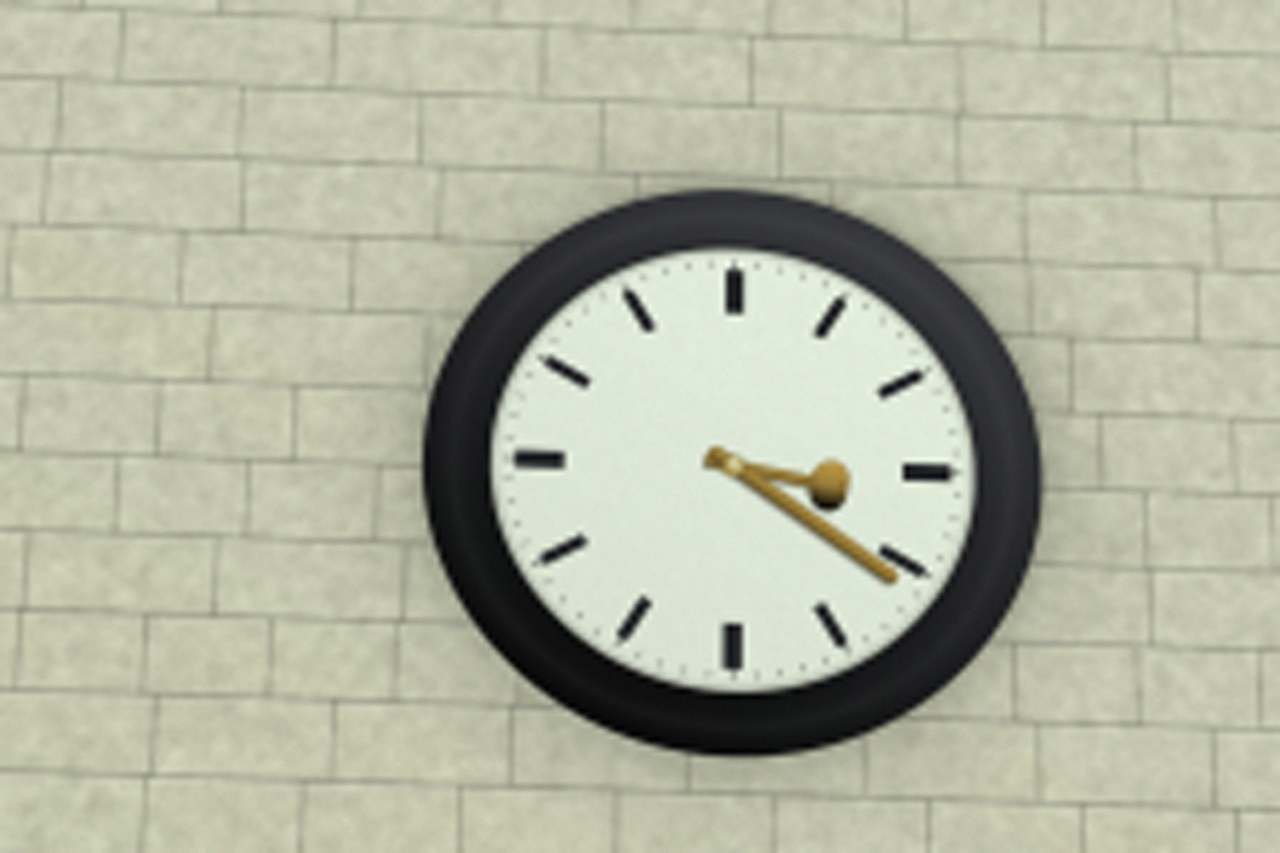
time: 3:21
